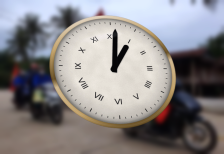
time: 1:01
